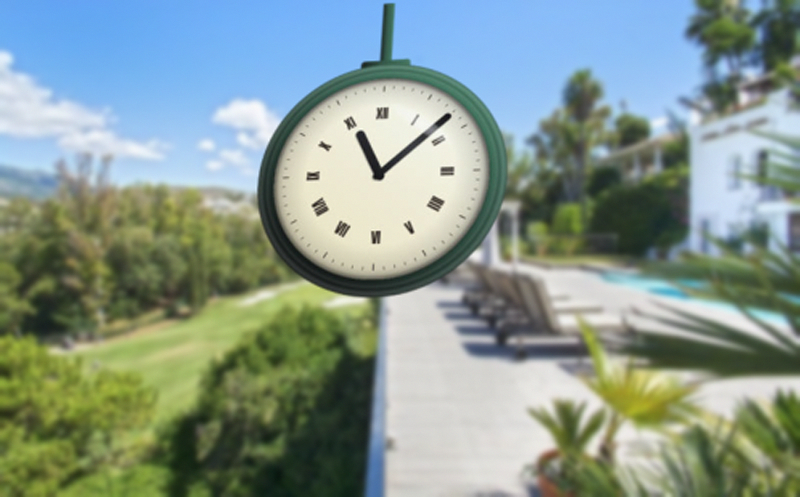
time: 11:08
